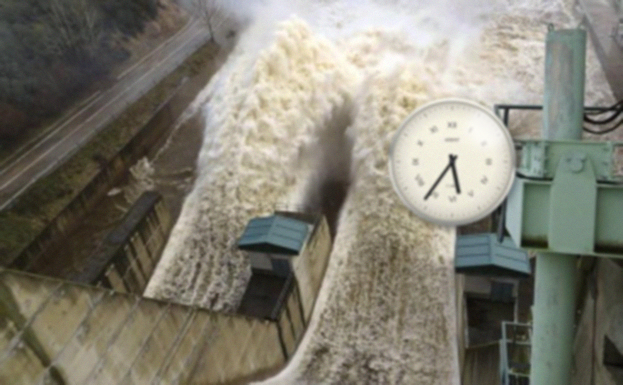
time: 5:36
